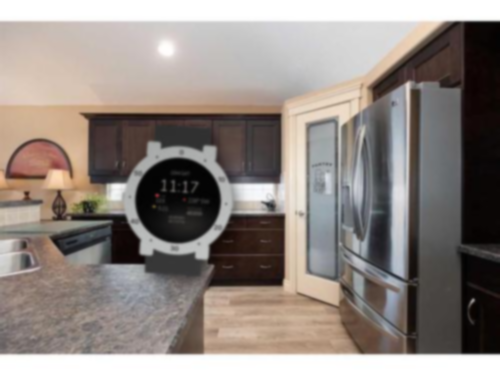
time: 11:17
